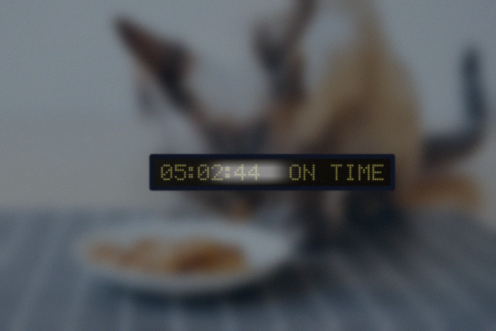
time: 5:02:44
